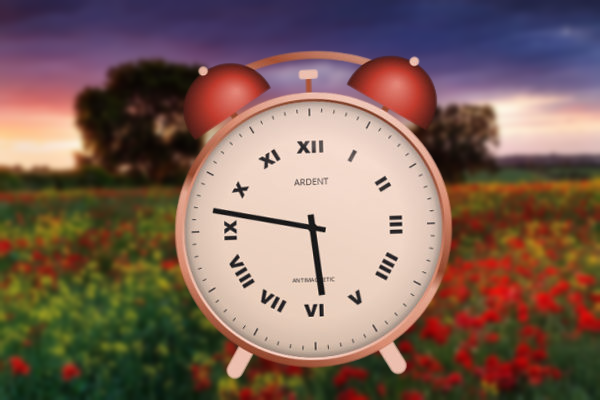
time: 5:47
